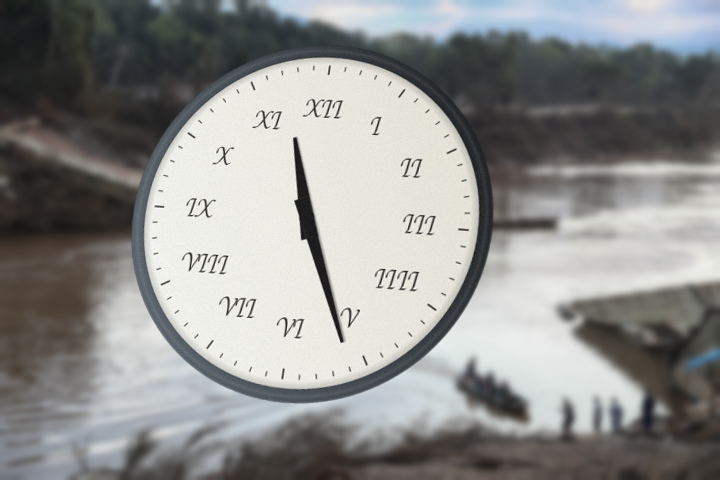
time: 11:26
